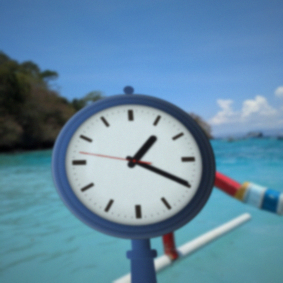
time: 1:19:47
